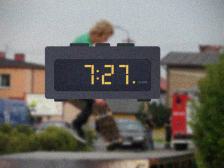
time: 7:27
